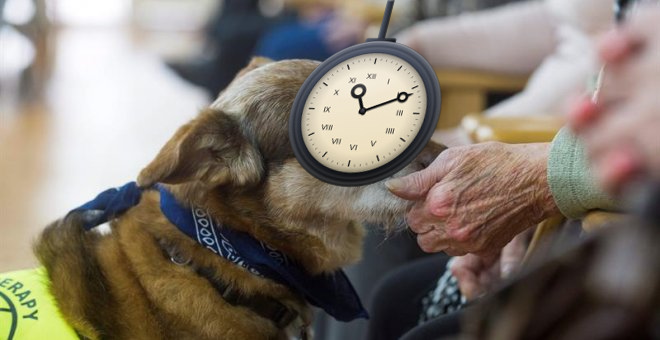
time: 11:11
